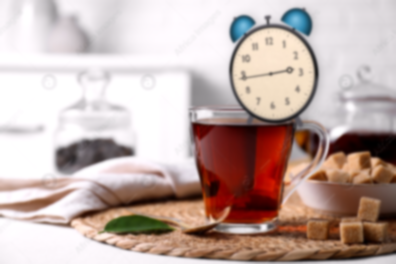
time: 2:44
